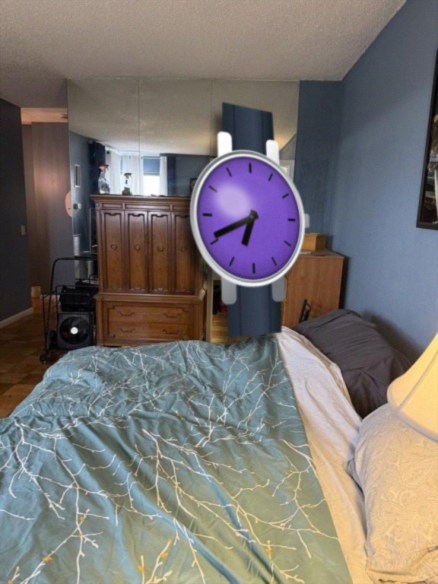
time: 6:41
